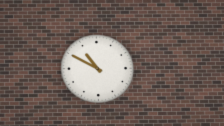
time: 10:50
